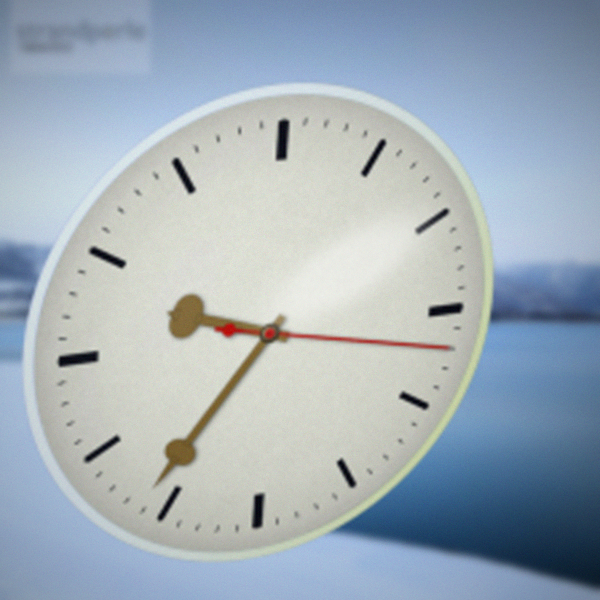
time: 9:36:17
